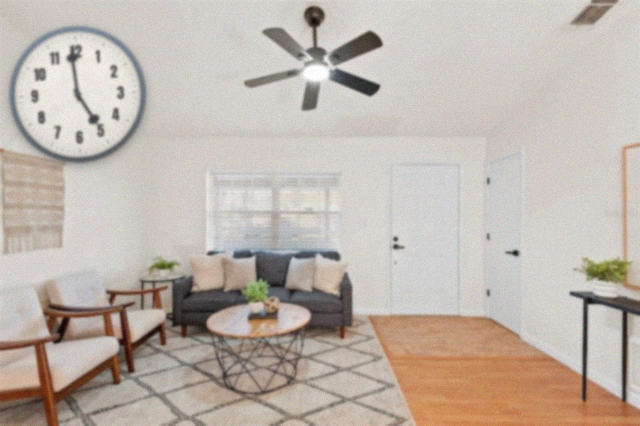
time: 4:59
